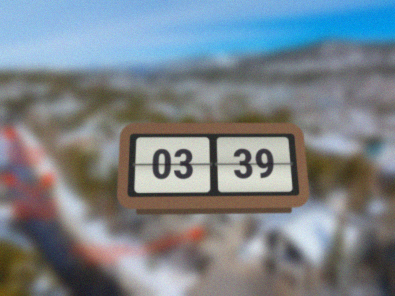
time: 3:39
